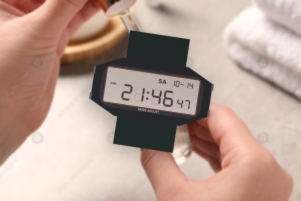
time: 21:46:47
